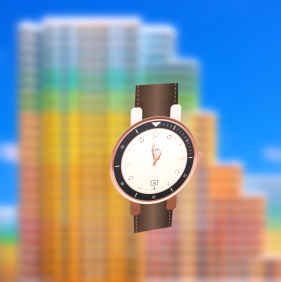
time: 12:59
